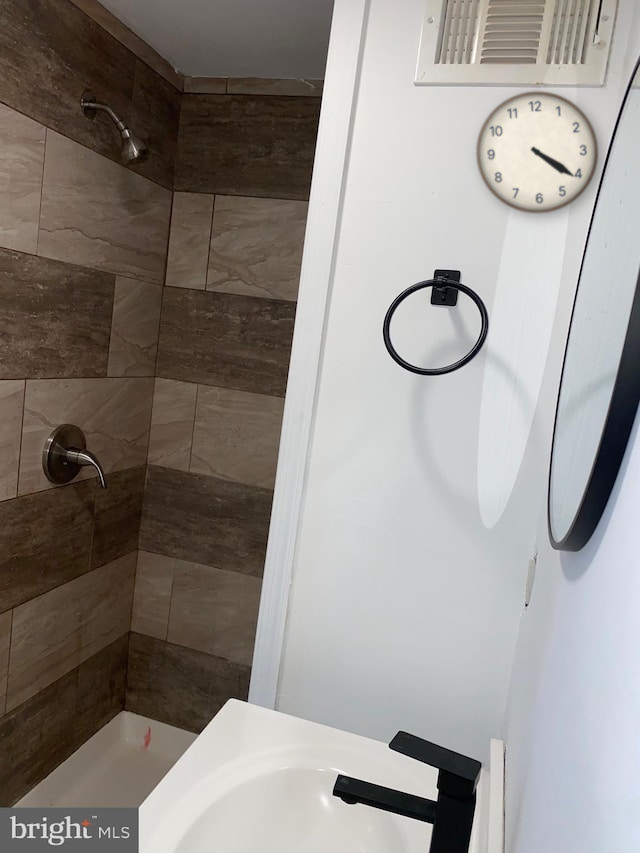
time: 4:21
